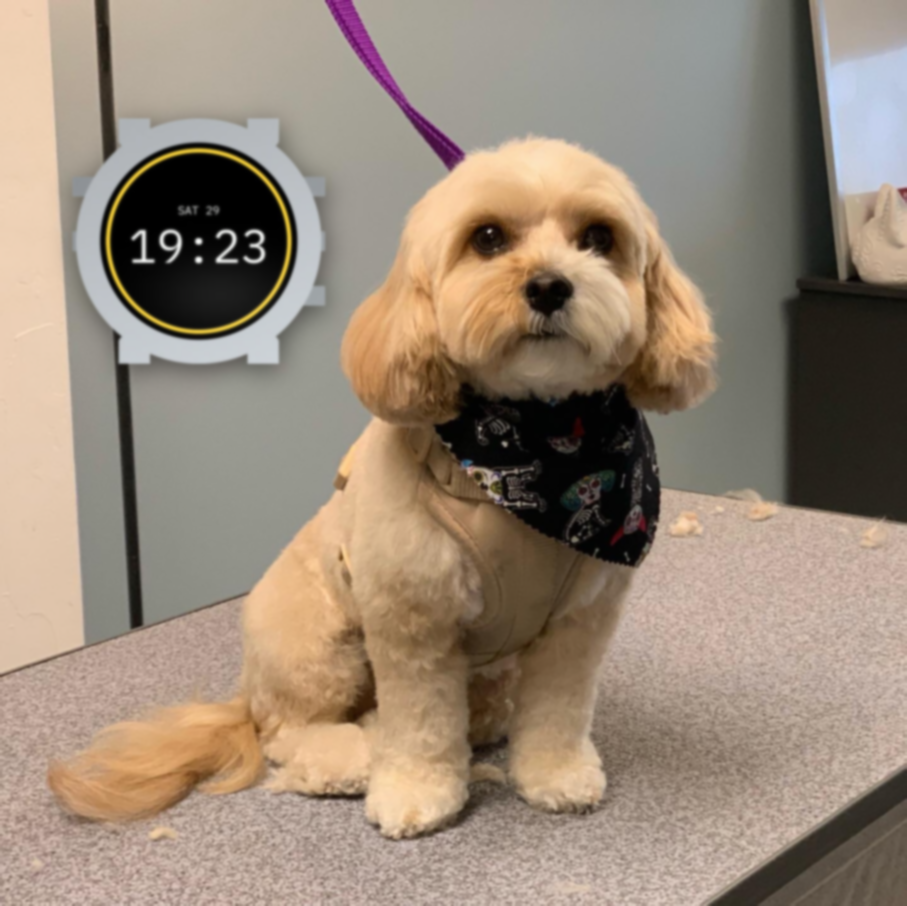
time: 19:23
